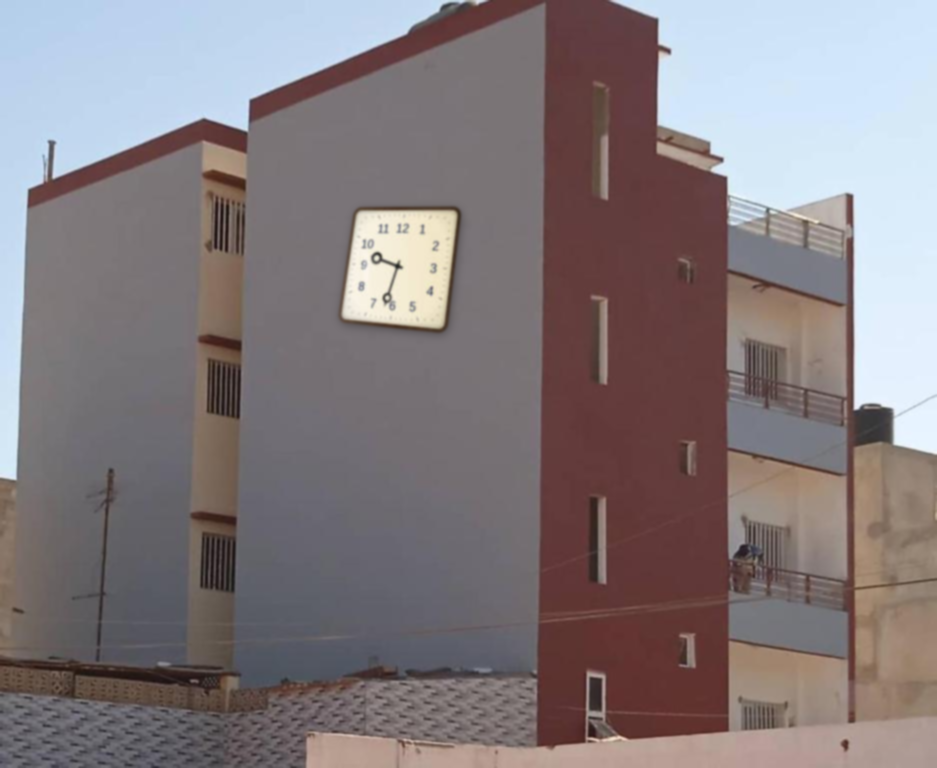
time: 9:32
